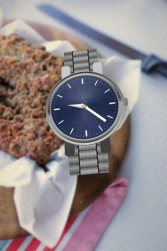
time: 9:22
